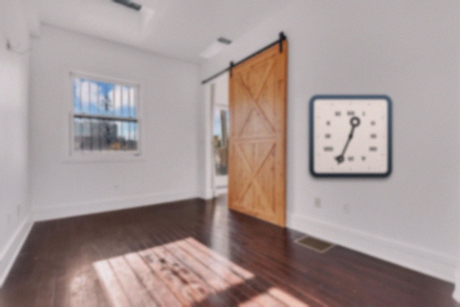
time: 12:34
